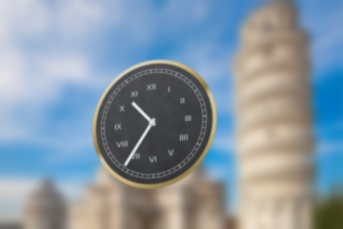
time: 10:36
